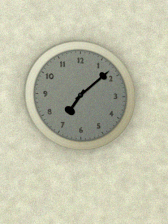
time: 7:08
